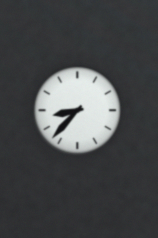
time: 8:37
